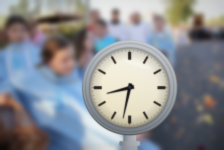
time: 8:32
